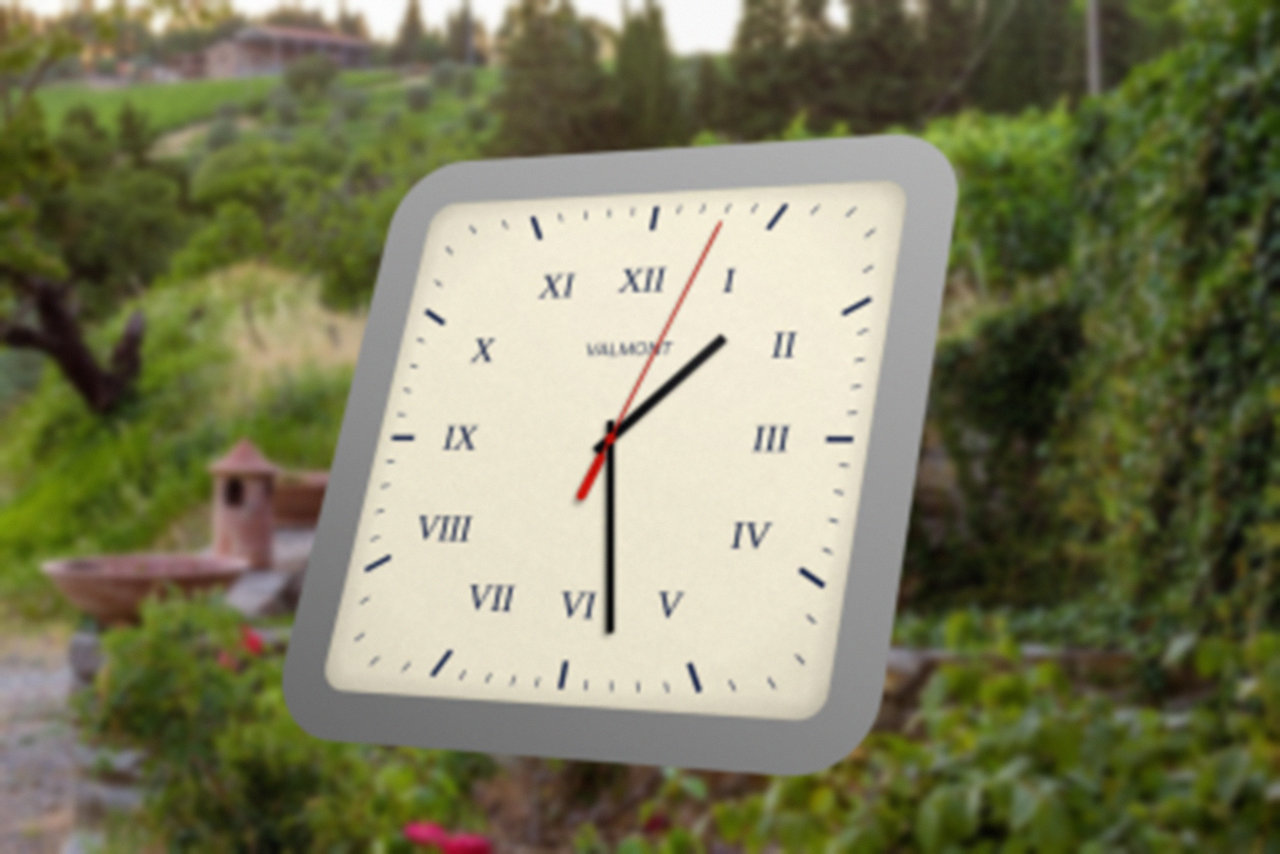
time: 1:28:03
